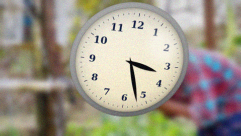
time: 3:27
